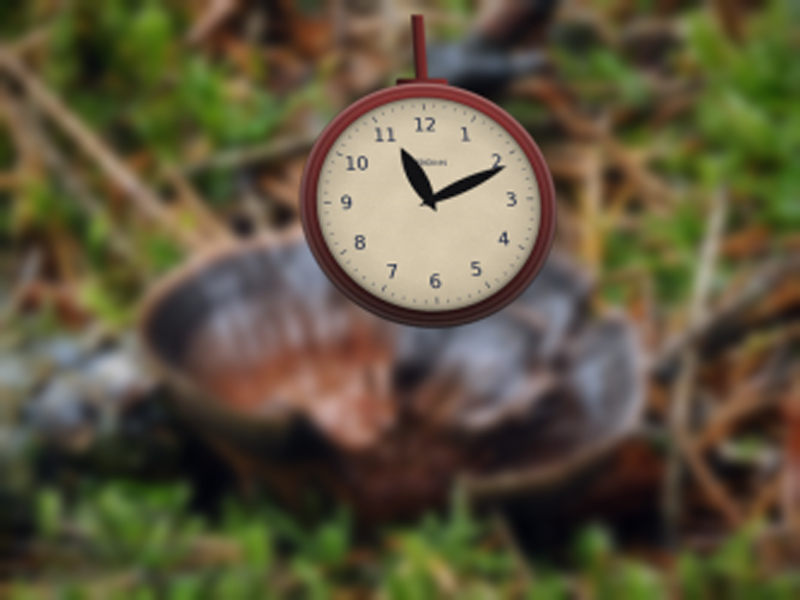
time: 11:11
